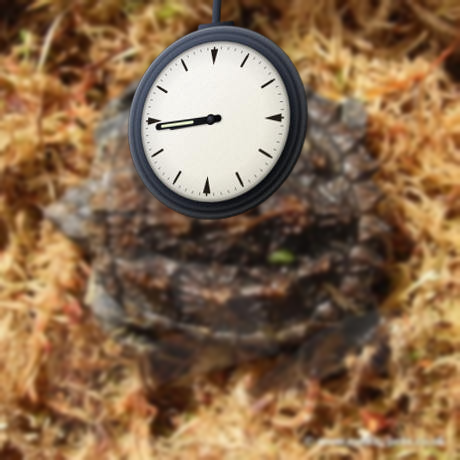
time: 8:44
